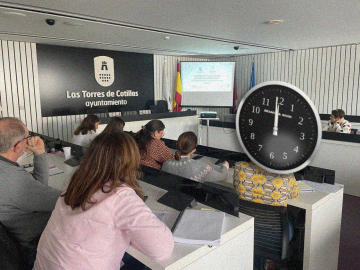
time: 11:59
